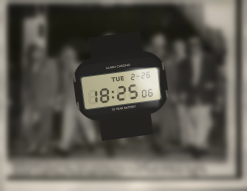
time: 18:25:06
